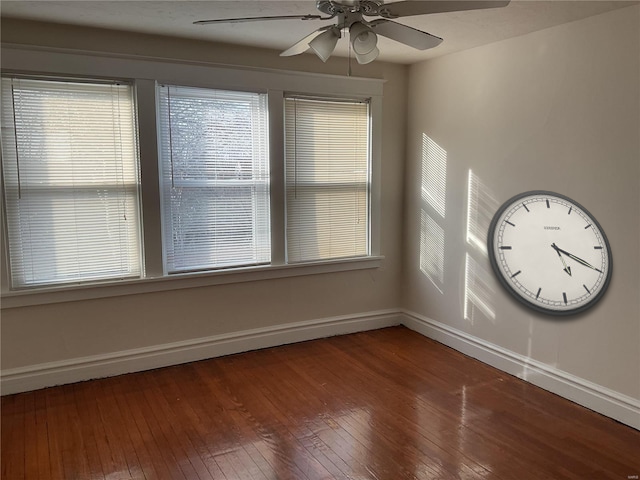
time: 5:20
